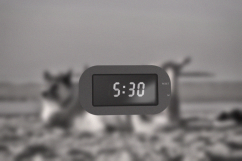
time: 5:30
